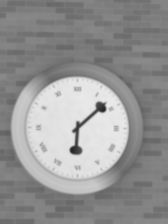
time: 6:08
